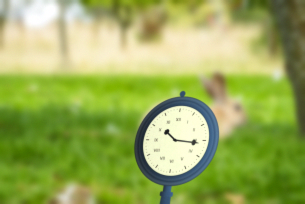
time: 10:16
